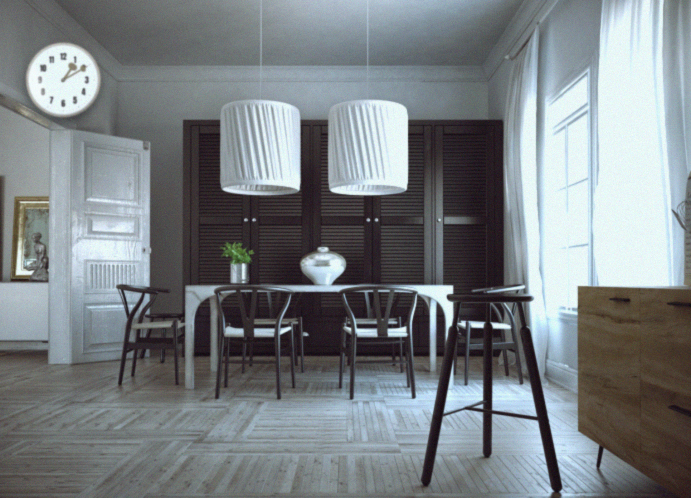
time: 1:10
